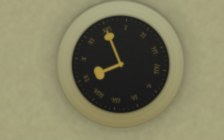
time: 9:00
